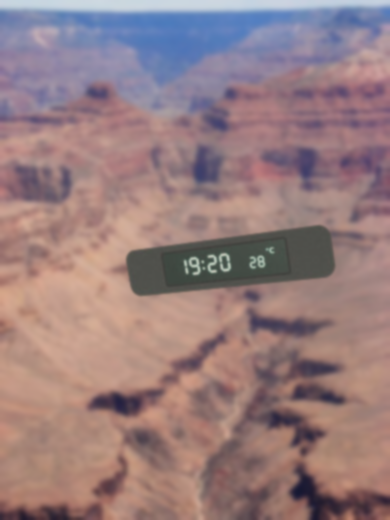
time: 19:20
